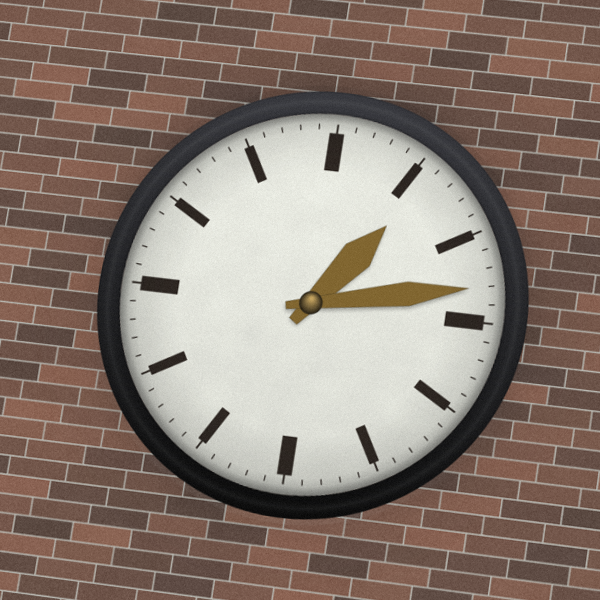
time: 1:13
